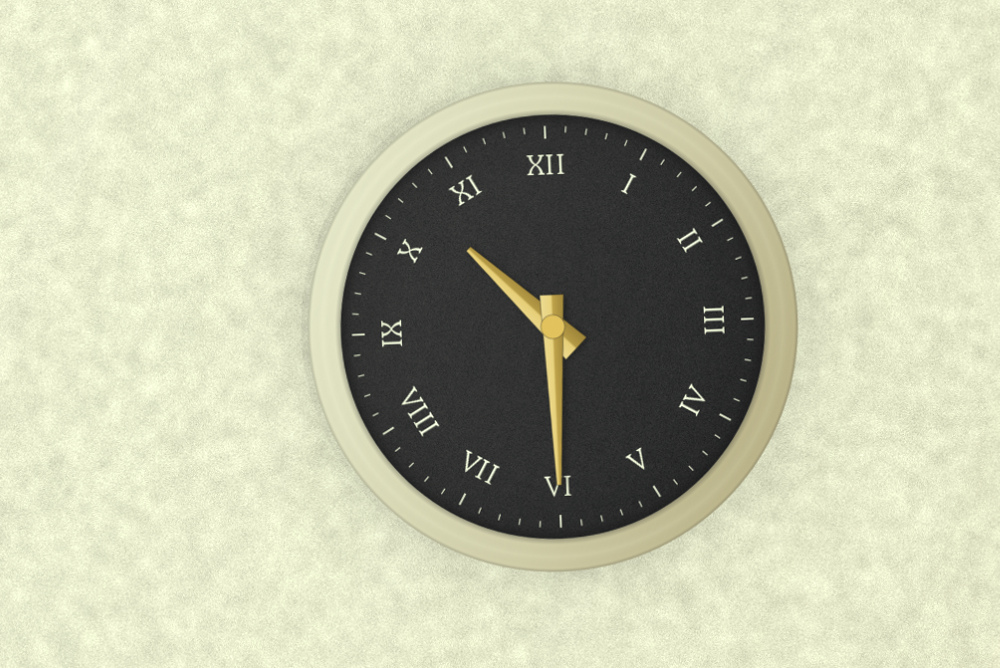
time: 10:30
